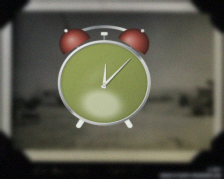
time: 12:07
